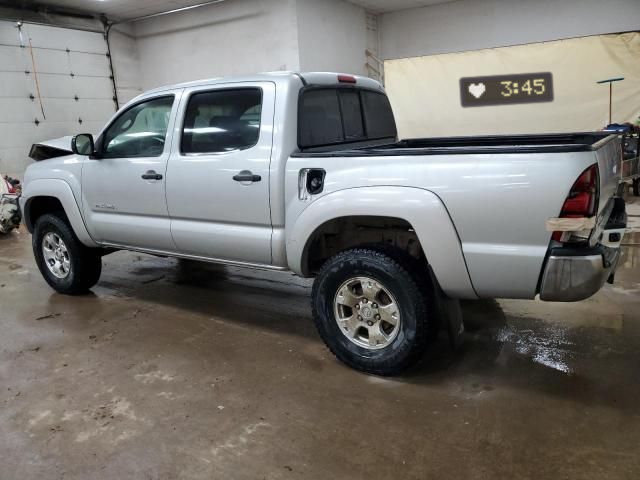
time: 3:45
